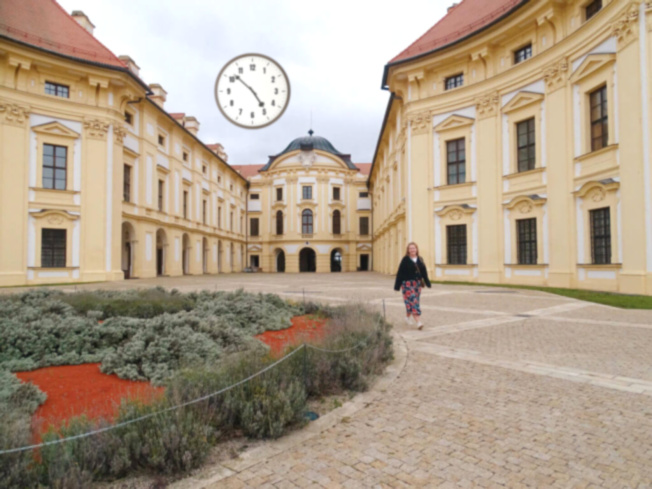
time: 4:52
